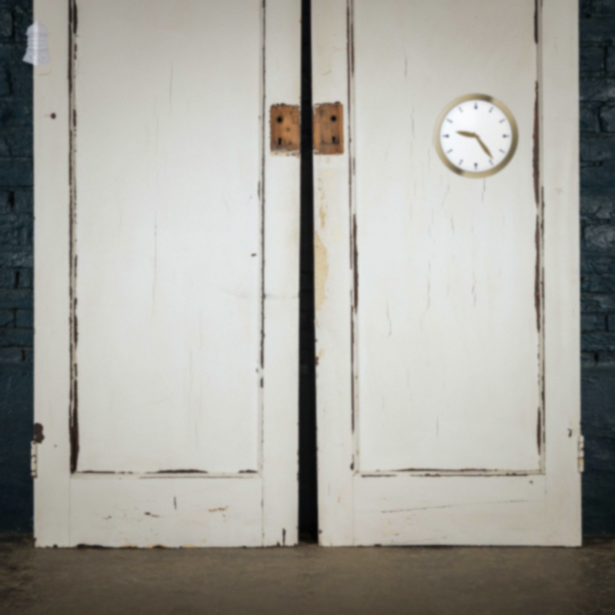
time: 9:24
